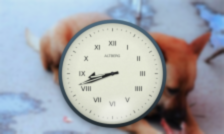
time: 8:42
